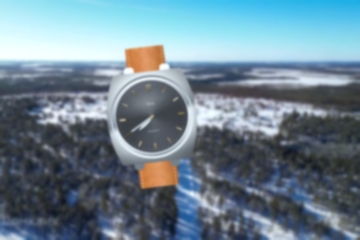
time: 7:40
